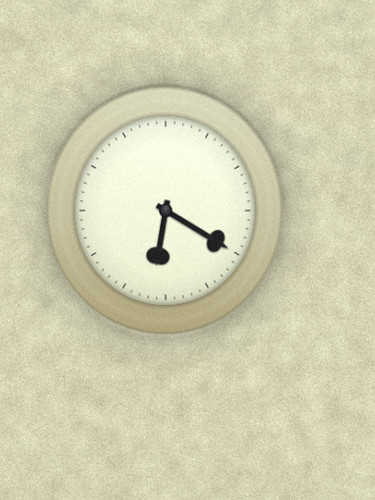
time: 6:20
